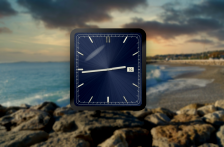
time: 2:44
